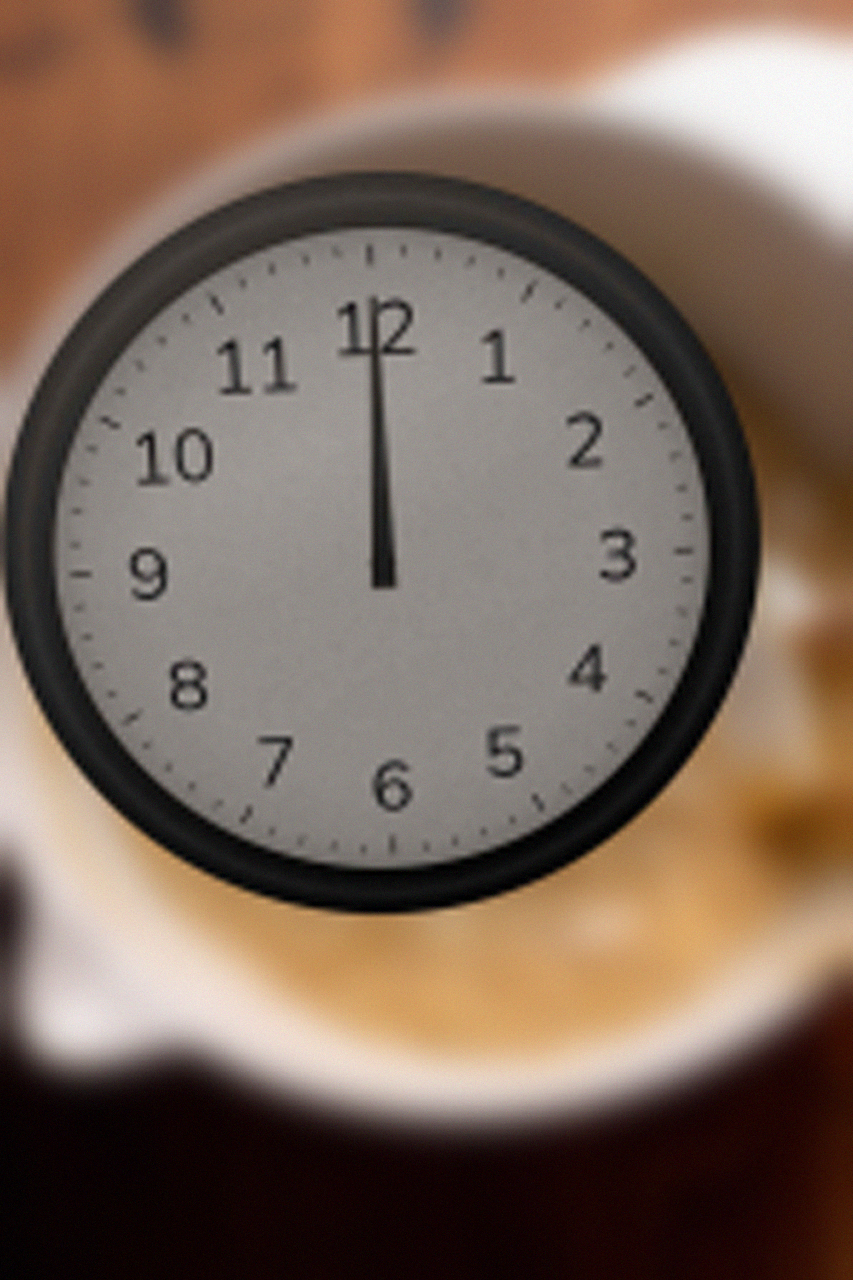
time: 12:00
